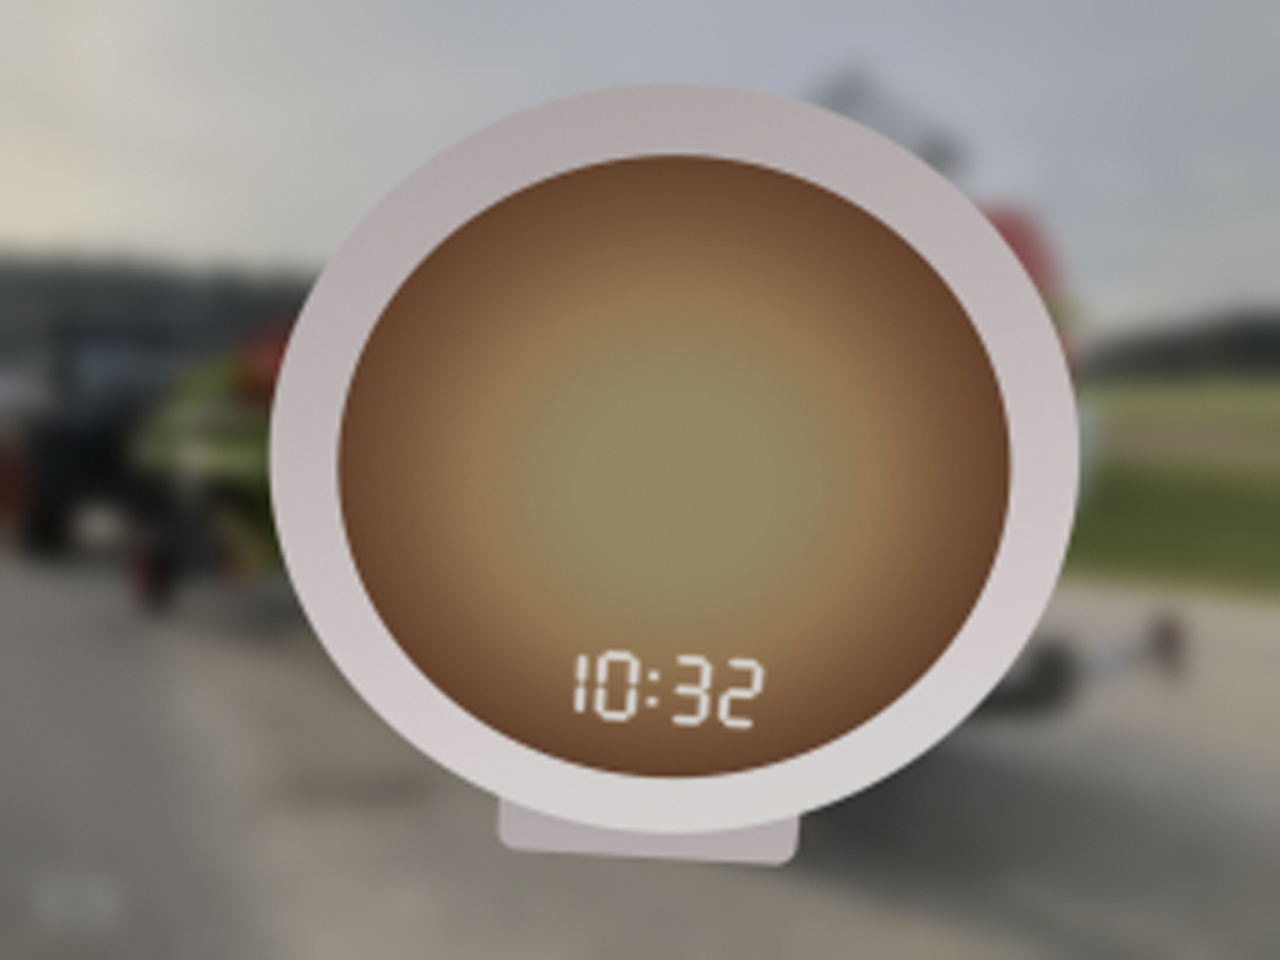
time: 10:32
